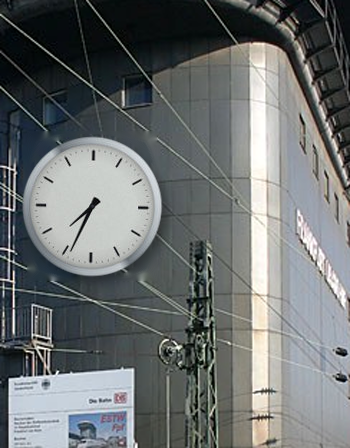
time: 7:34
